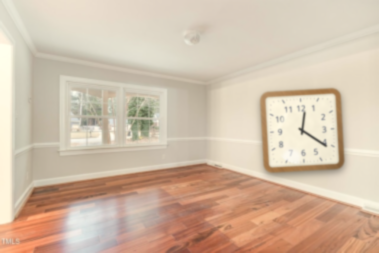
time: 12:21
